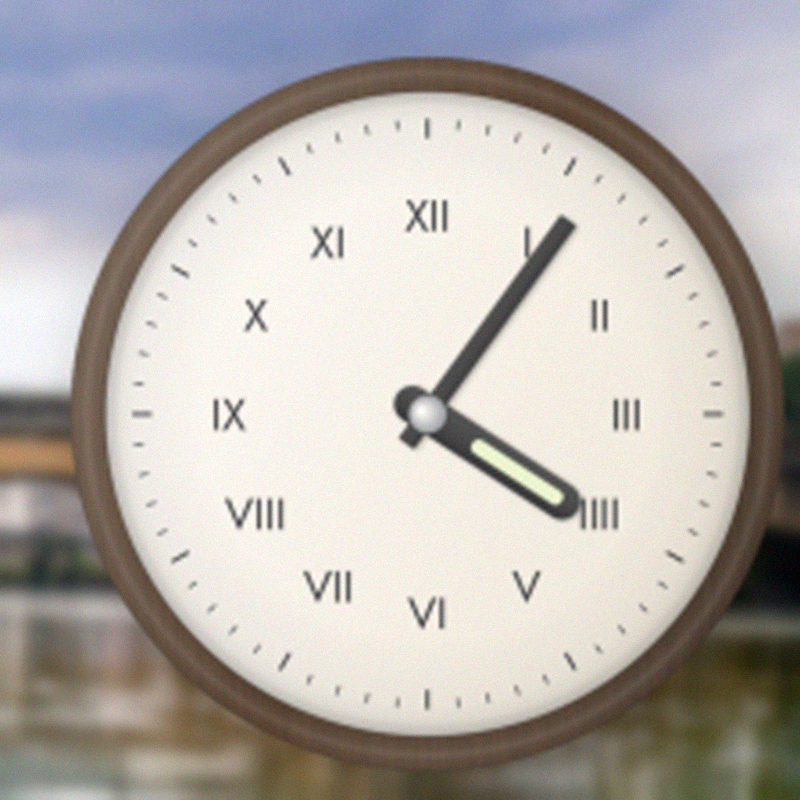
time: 4:06
